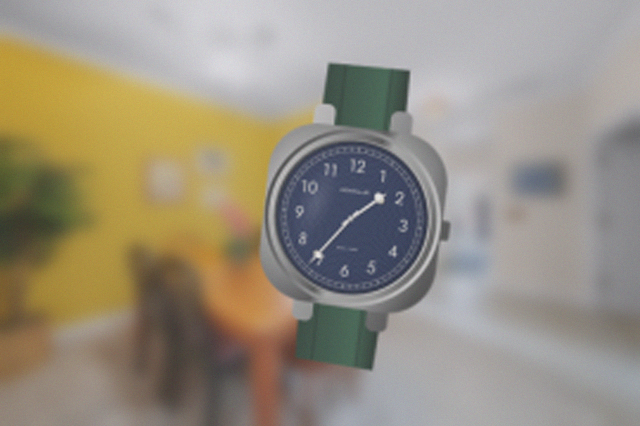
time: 1:36
